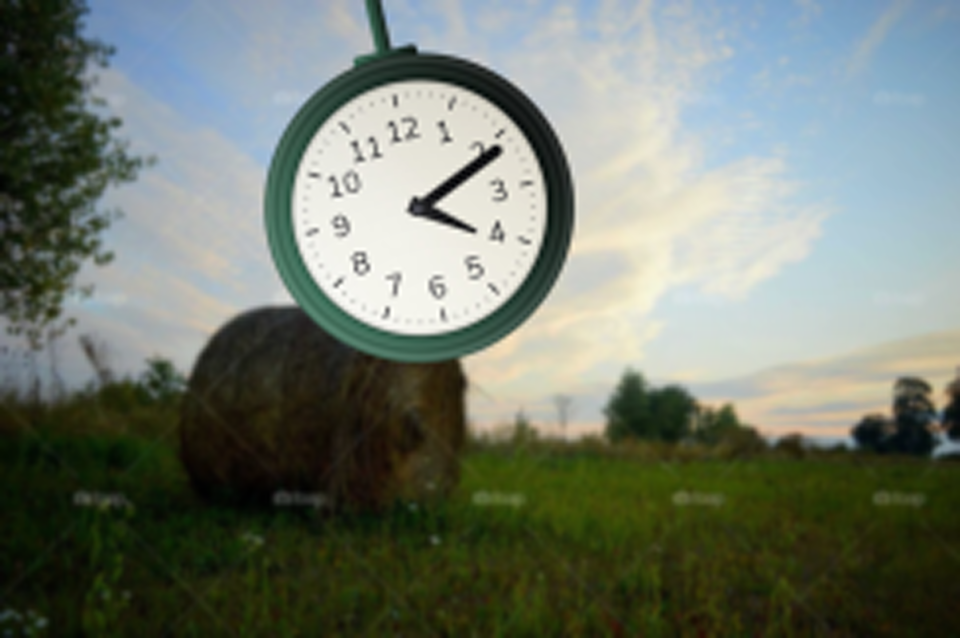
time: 4:11
